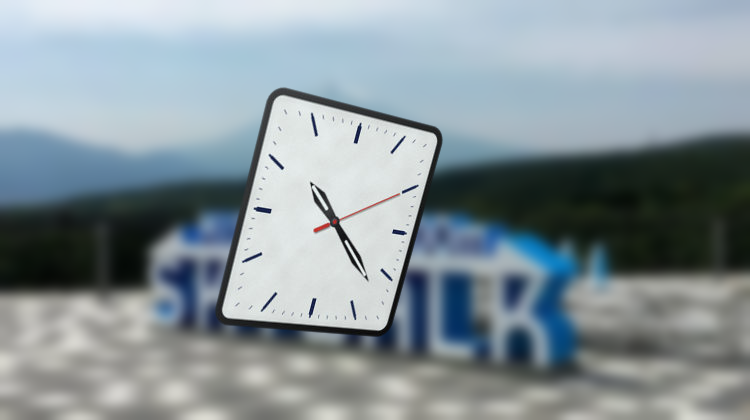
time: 10:22:10
